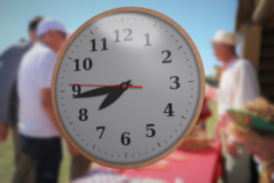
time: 7:43:46
